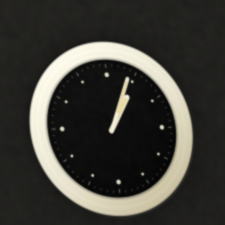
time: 1:04
